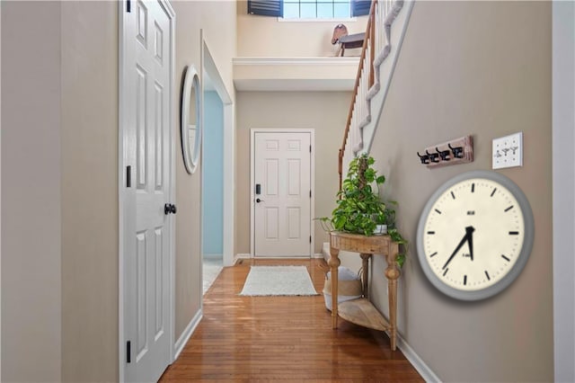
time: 5:36
